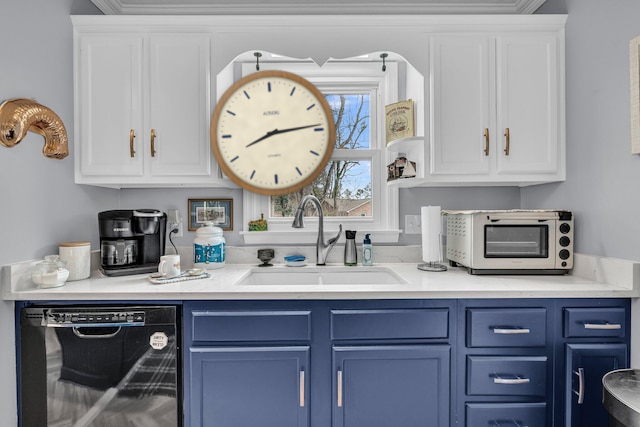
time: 8:14
